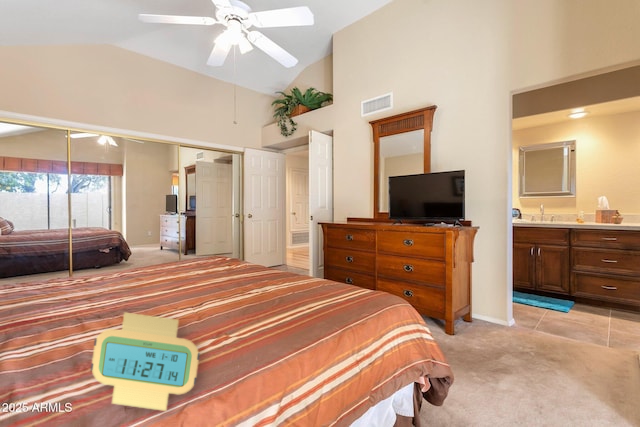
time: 11:27:14
